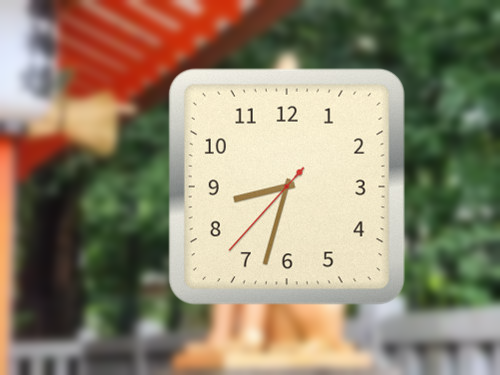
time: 8:32:37
